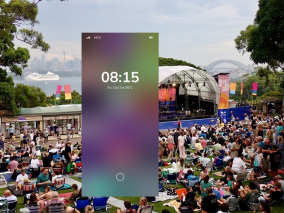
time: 8:15
